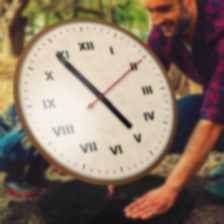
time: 4:54:10
